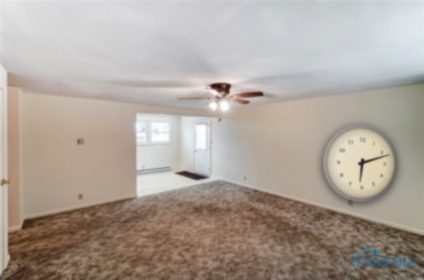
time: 6:12
